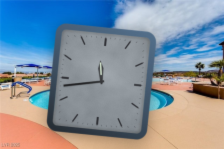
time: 11:43
